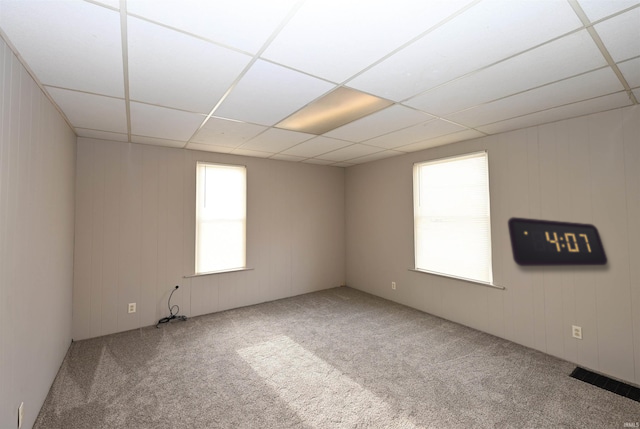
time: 4:07
